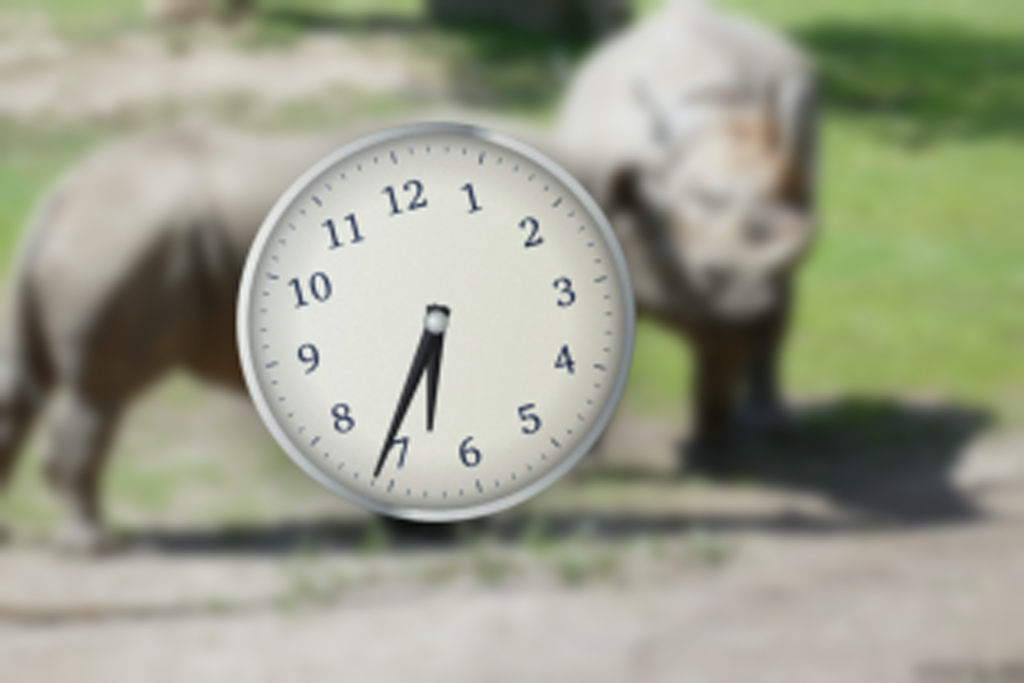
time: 6:36
